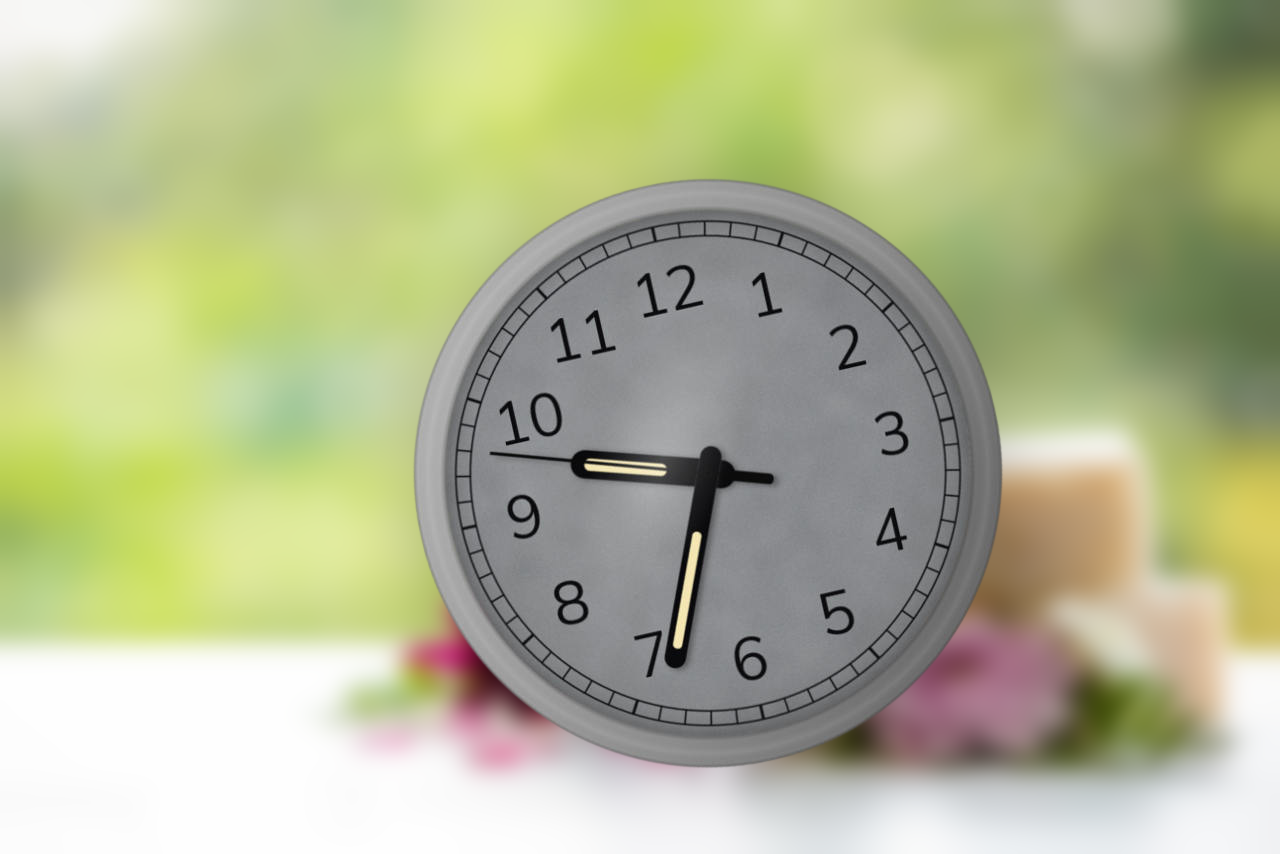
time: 9:33:48
